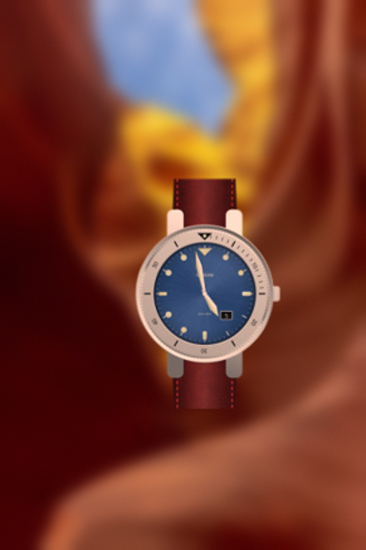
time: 4:58
